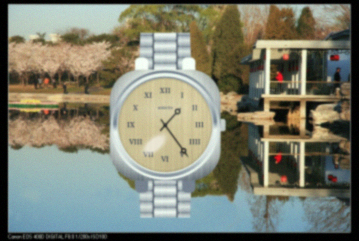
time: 1:24
